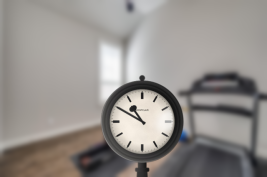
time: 10:50
